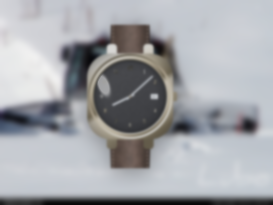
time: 8:08
